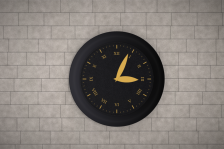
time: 3:04
